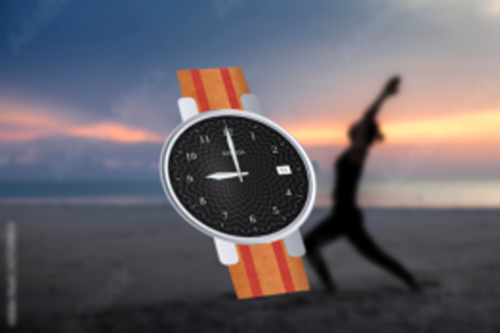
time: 9:00
